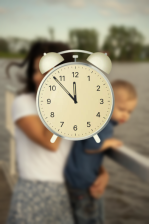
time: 11:53
